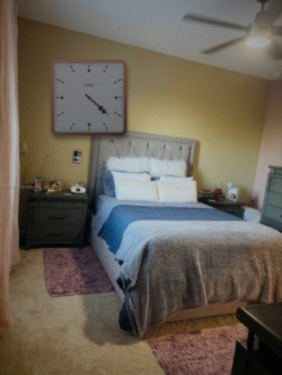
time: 4:22
